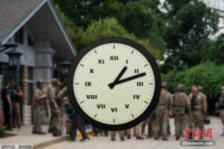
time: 1:12
